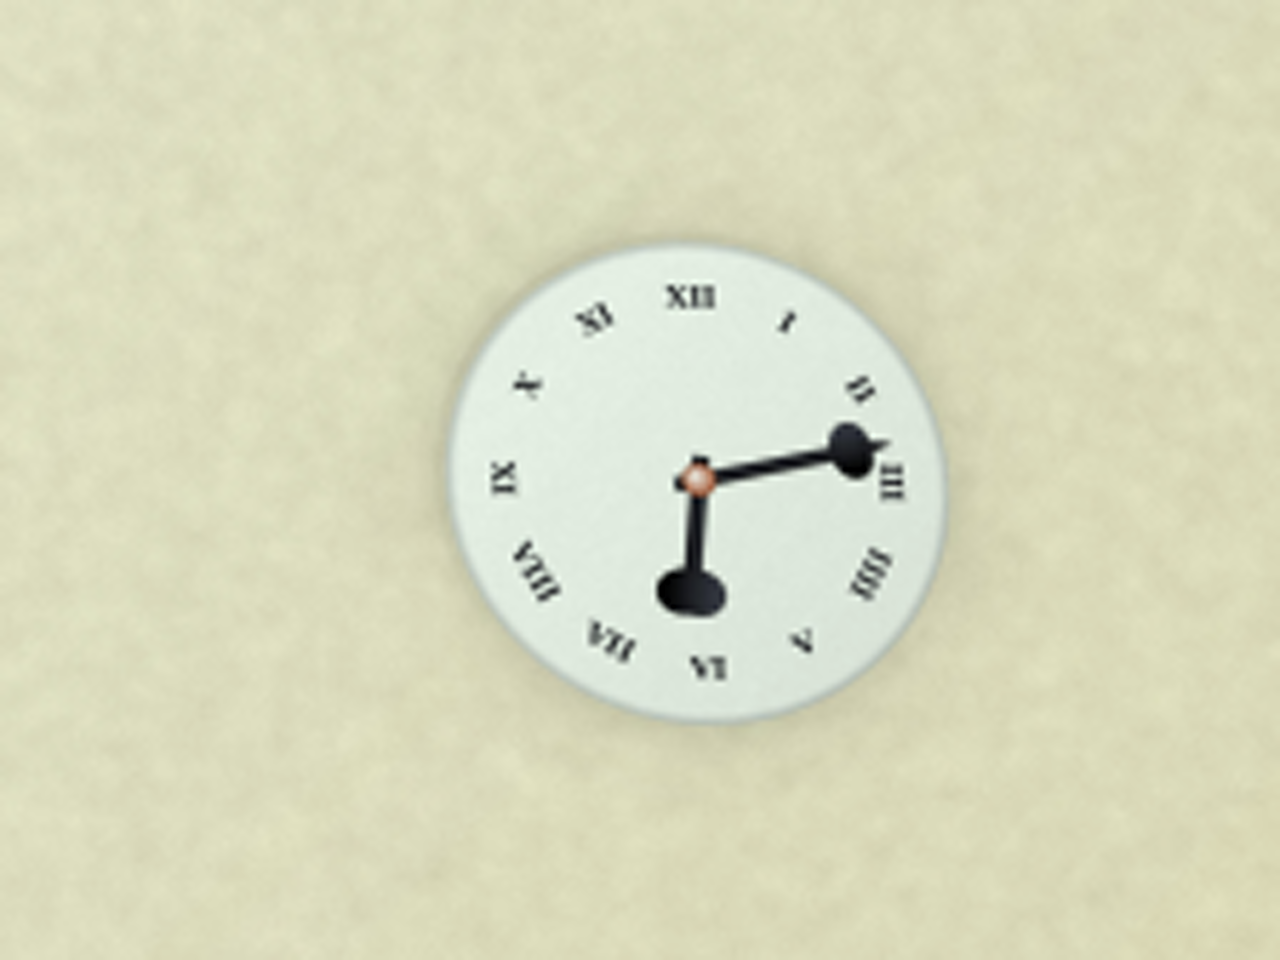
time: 6:13
